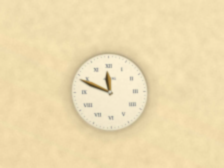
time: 11:49
